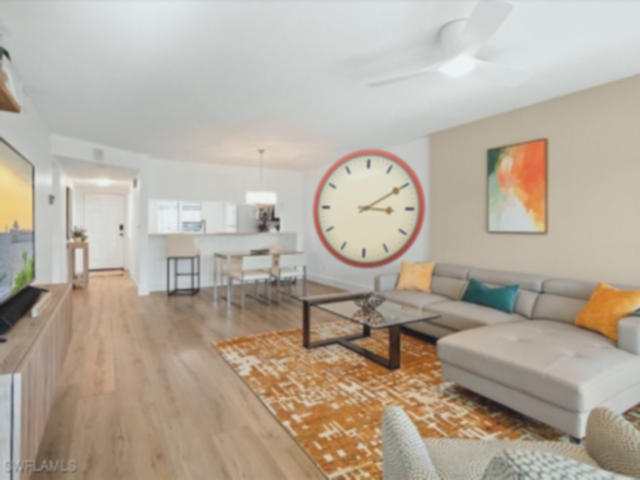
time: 3:10
